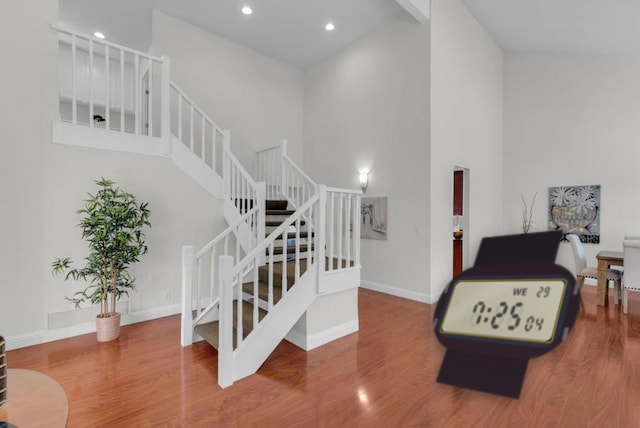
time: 7:25:04
